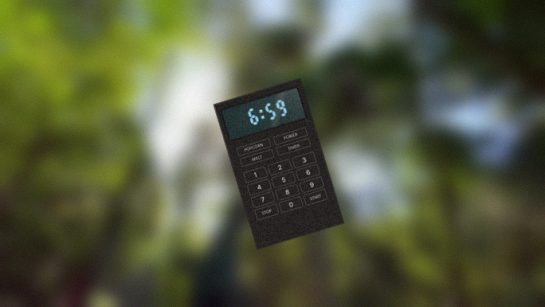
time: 6:59
